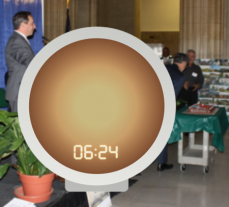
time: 6:24
